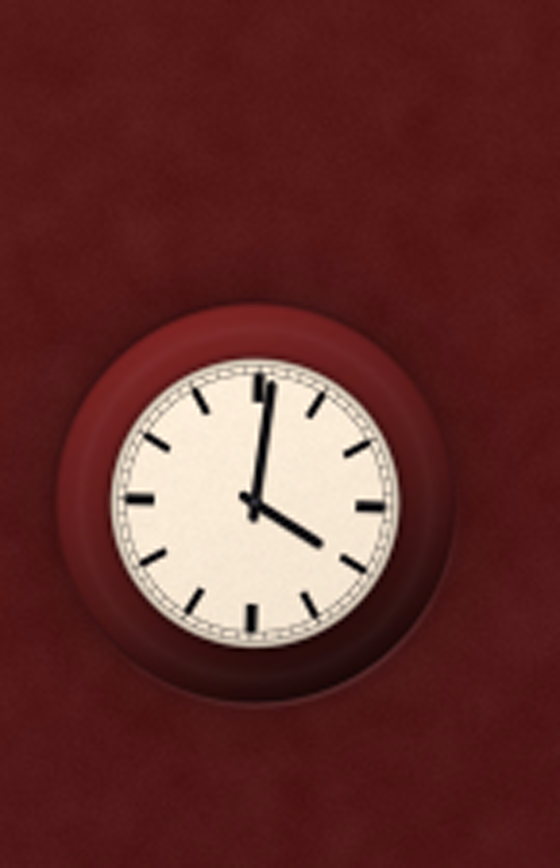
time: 4:01
